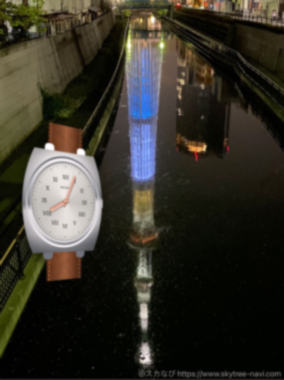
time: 8:04
